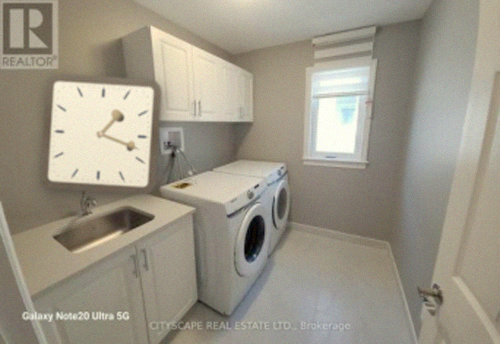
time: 1:18
